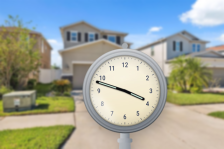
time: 3:48
